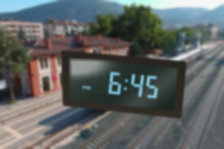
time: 6:45
